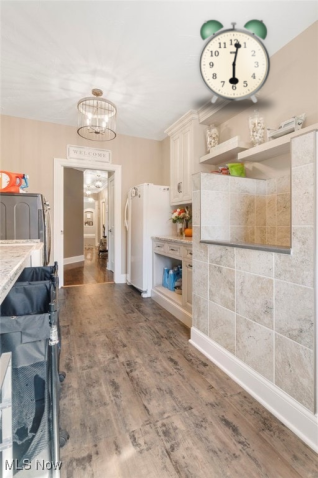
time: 6:02
